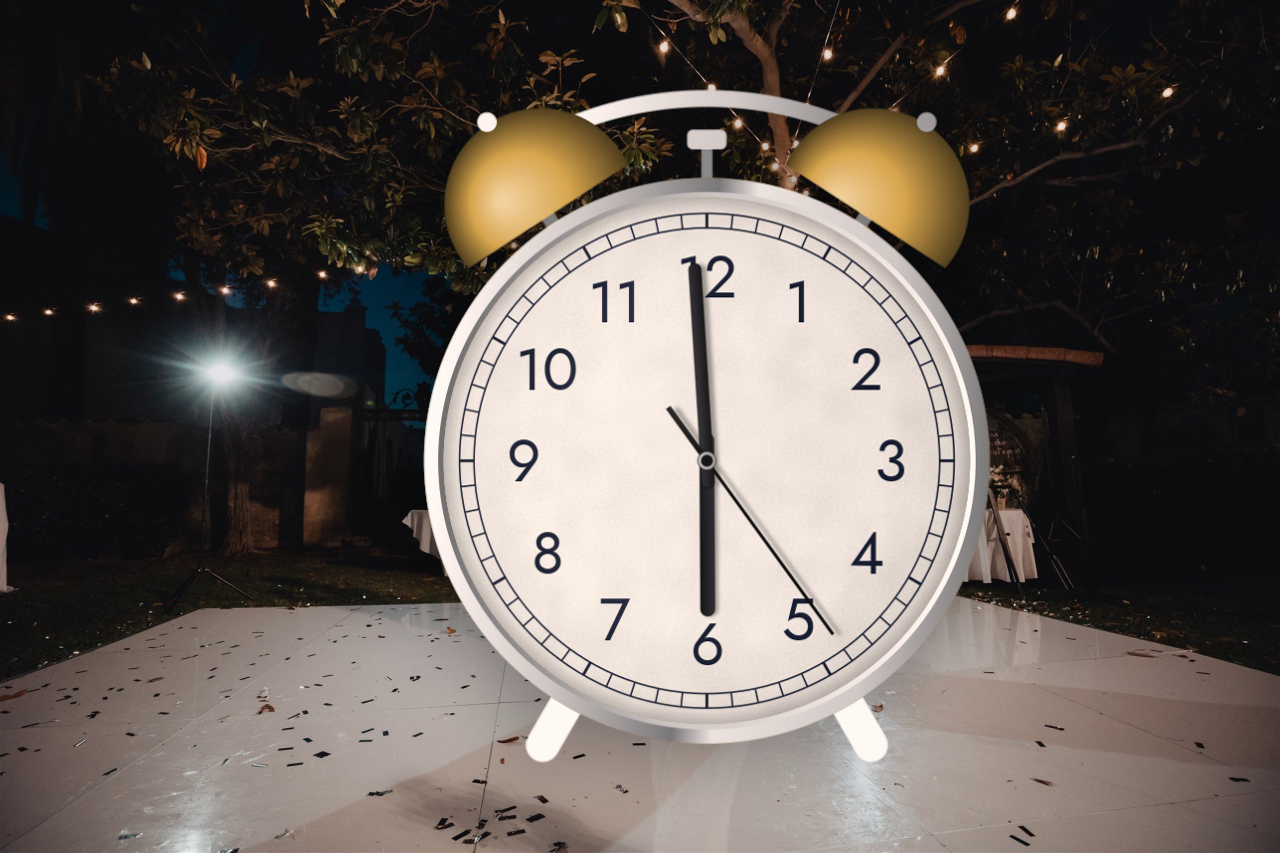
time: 5:59:24
